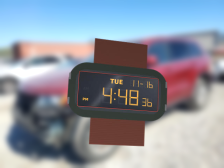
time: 4:48:36
